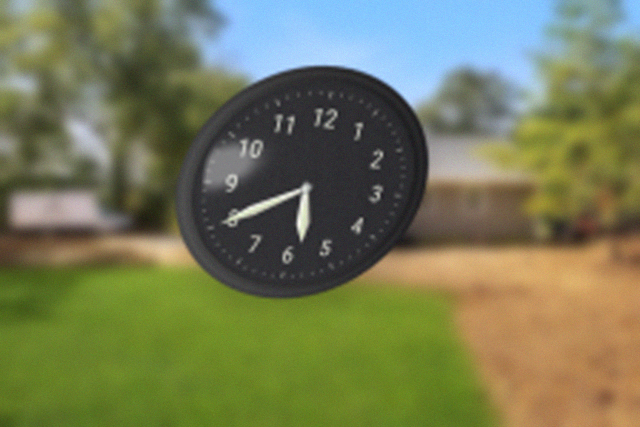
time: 5:40
